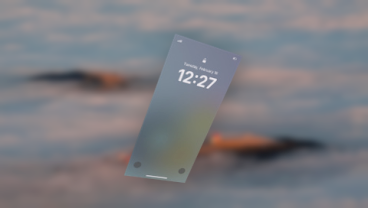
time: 12:27
